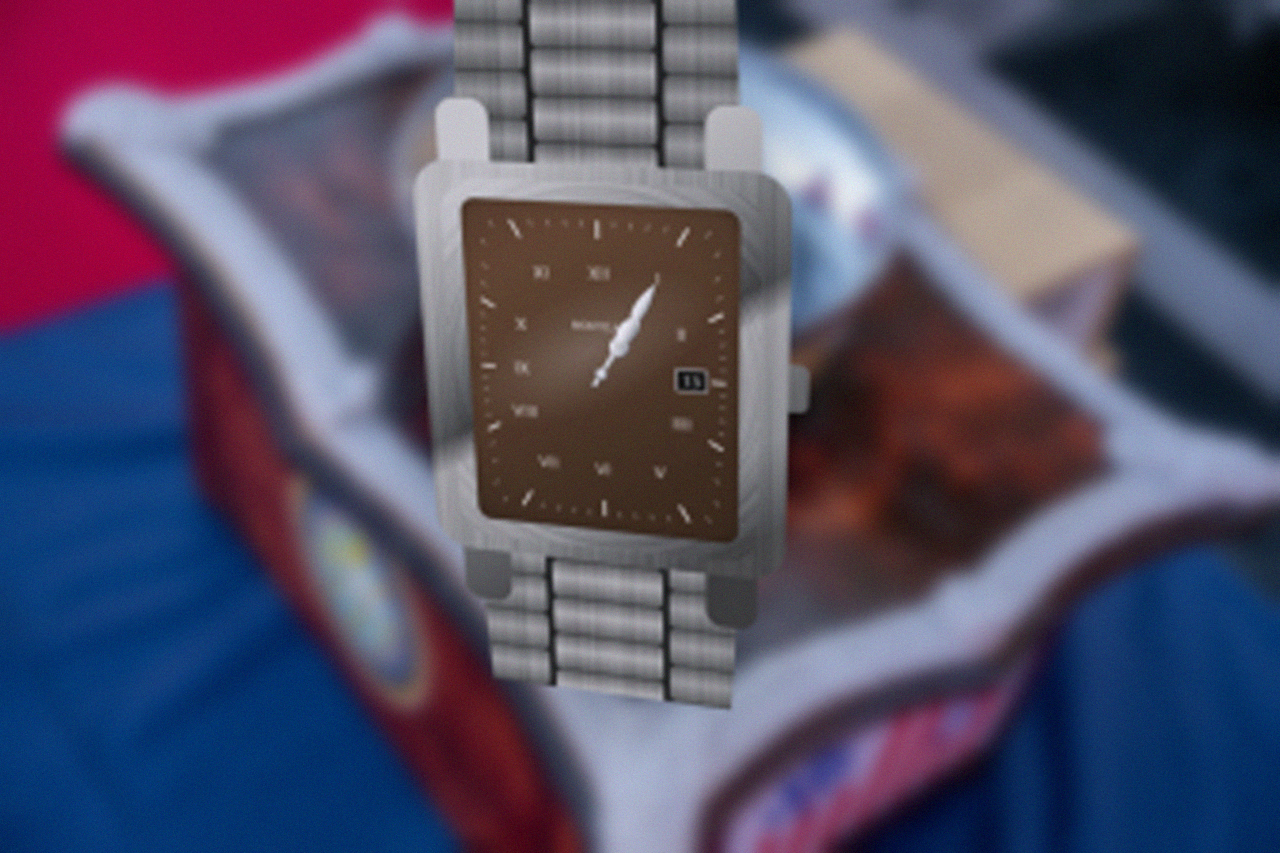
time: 1:05
